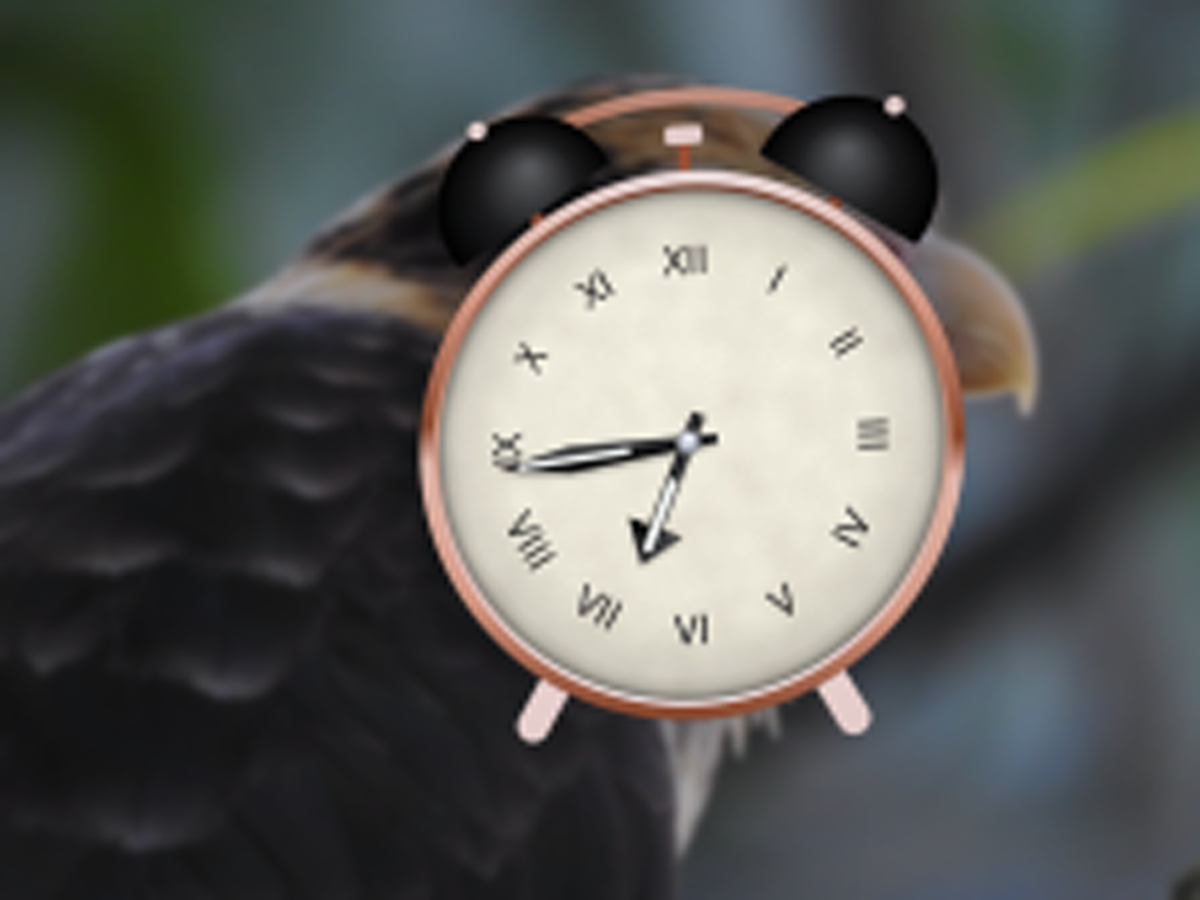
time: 6:44
